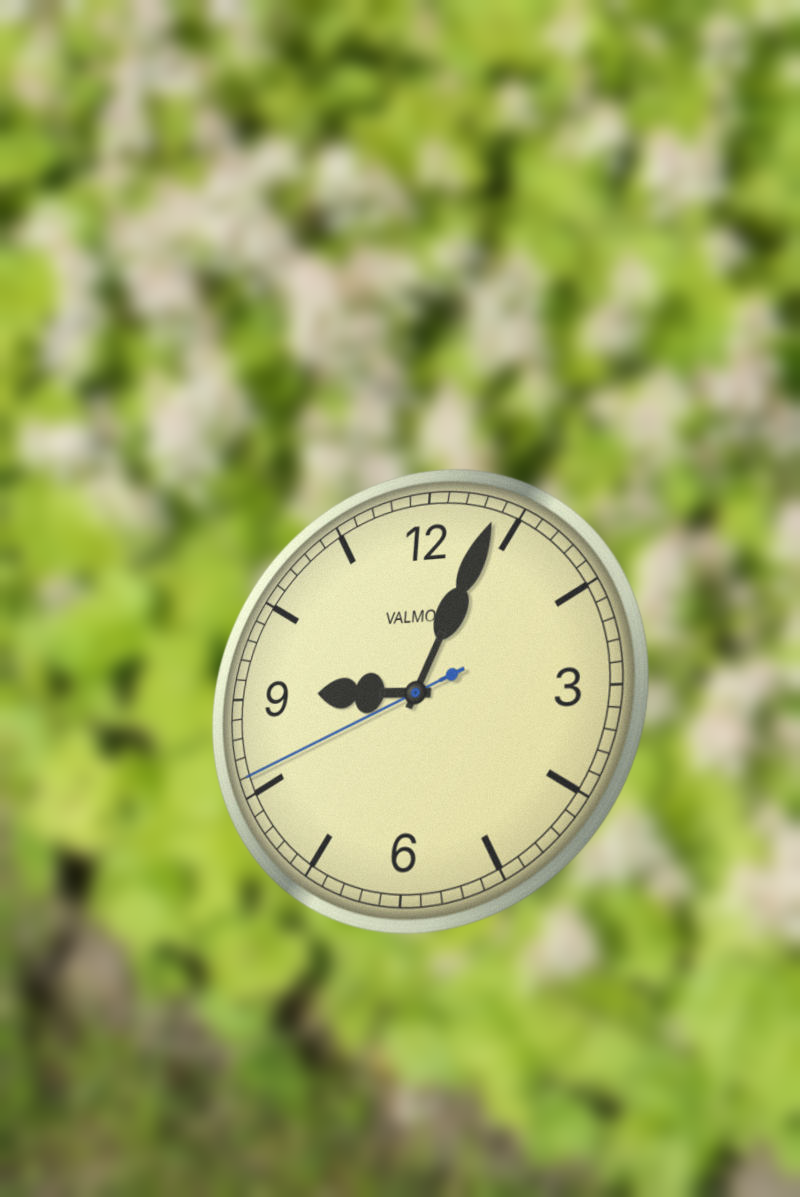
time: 9:03:41
